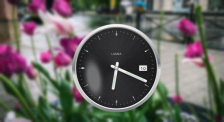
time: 6:19
